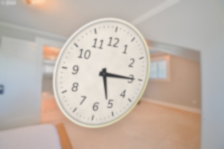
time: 5:15
